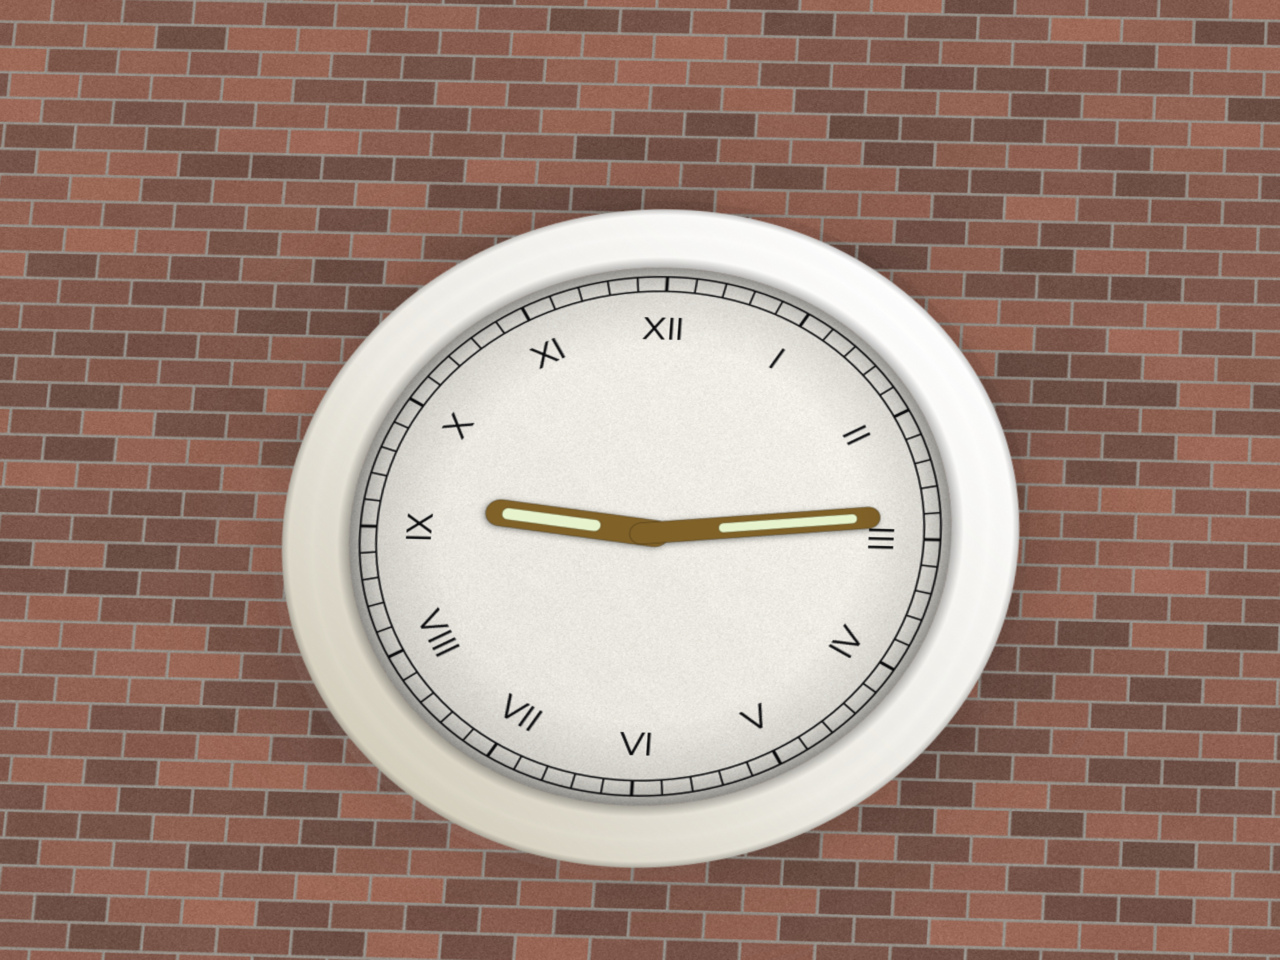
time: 9:14
